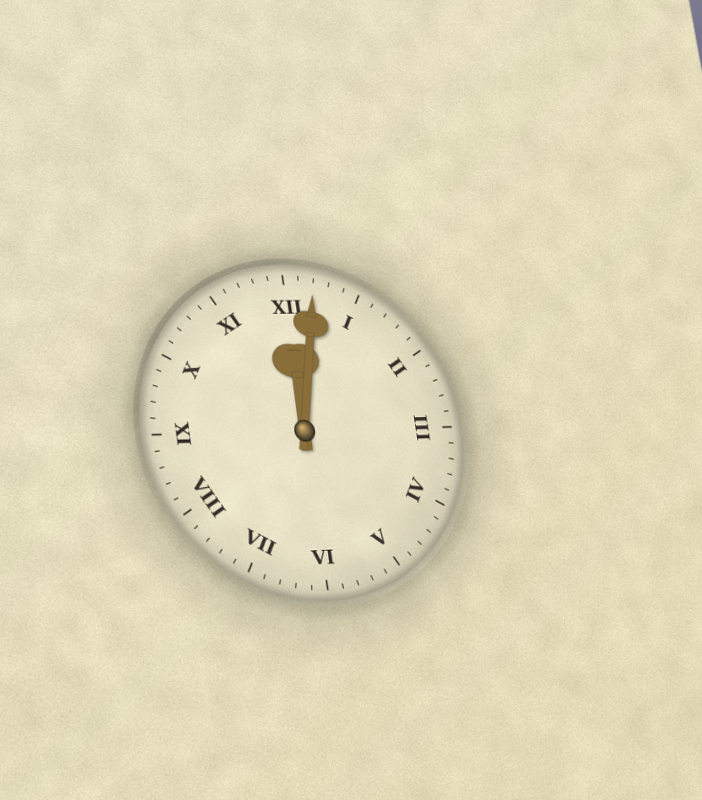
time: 12:02
